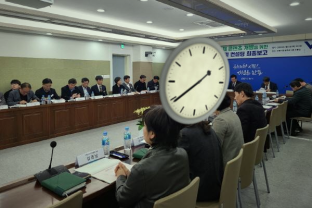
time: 1:39
